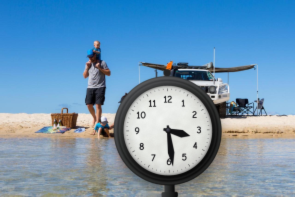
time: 3:29
